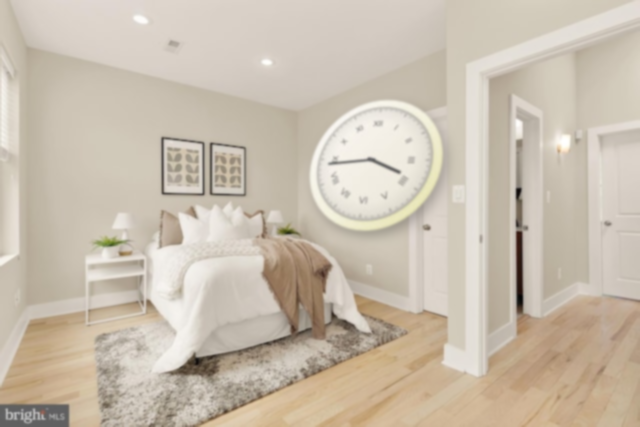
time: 3:44
